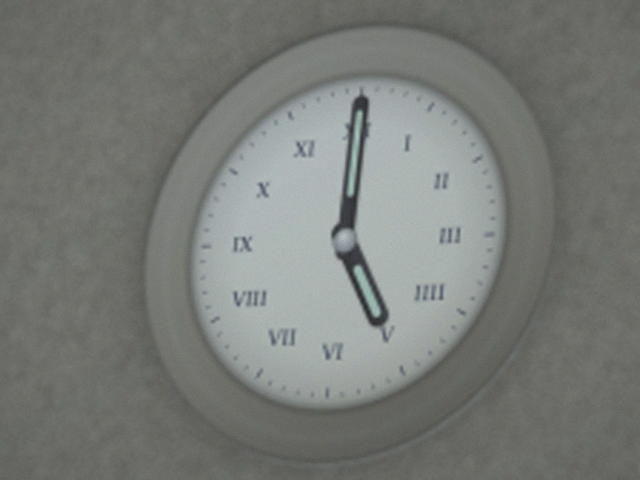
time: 5:00
